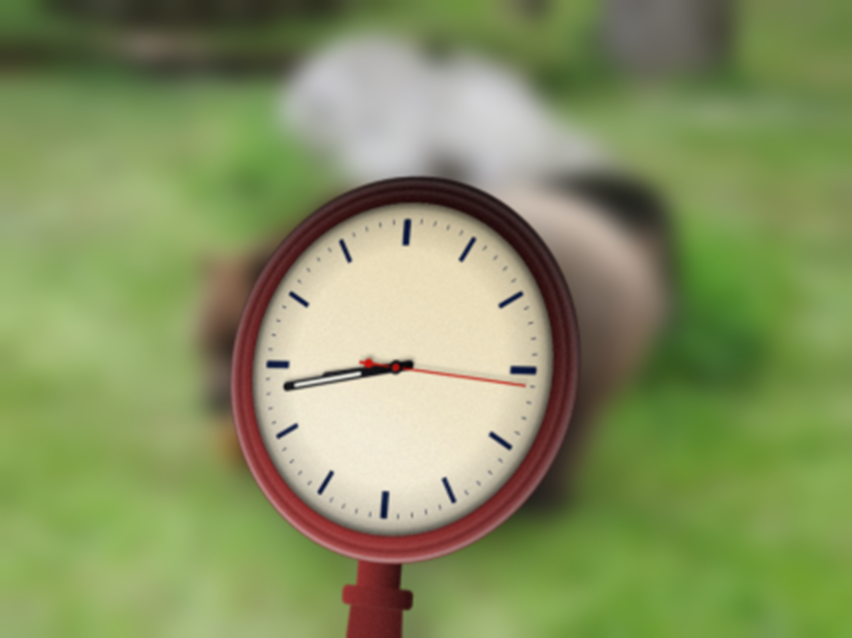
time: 8:43:16
